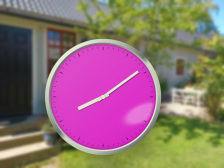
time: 8:09
